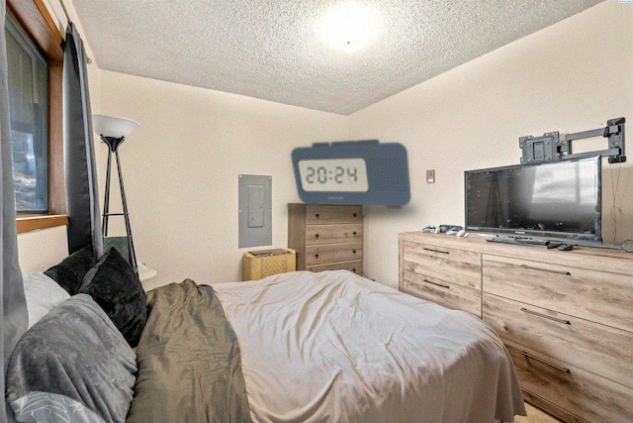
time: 20:24
